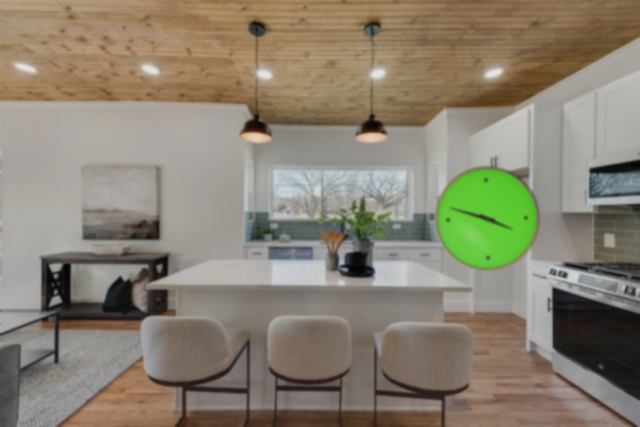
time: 3:48
